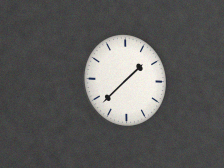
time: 1:38
